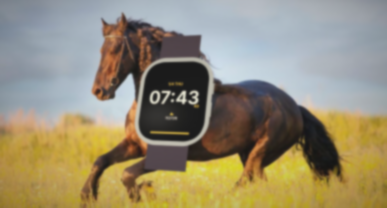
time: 7:43
